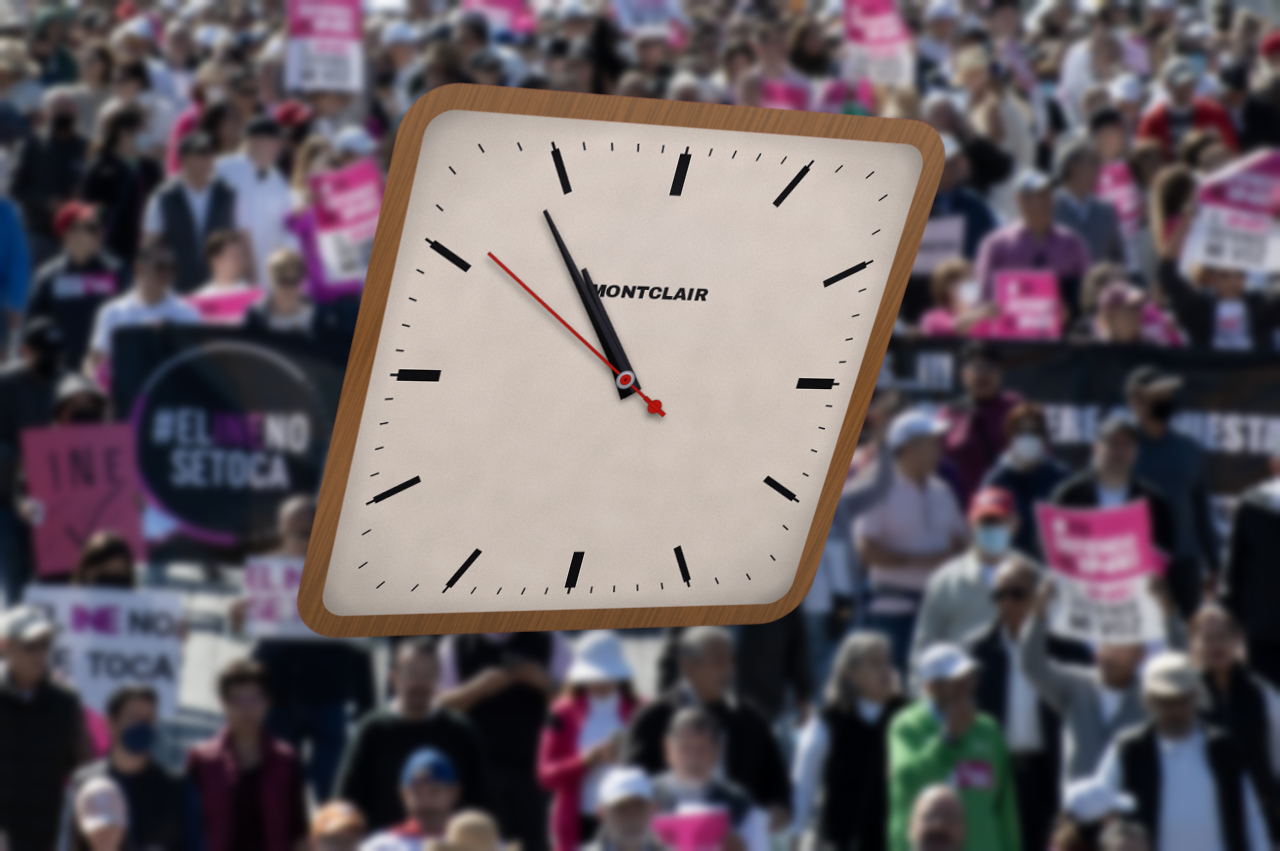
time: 10:53:51
